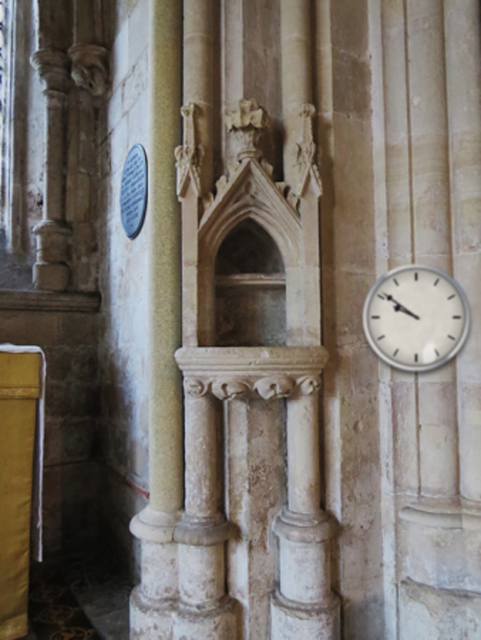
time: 9:51
